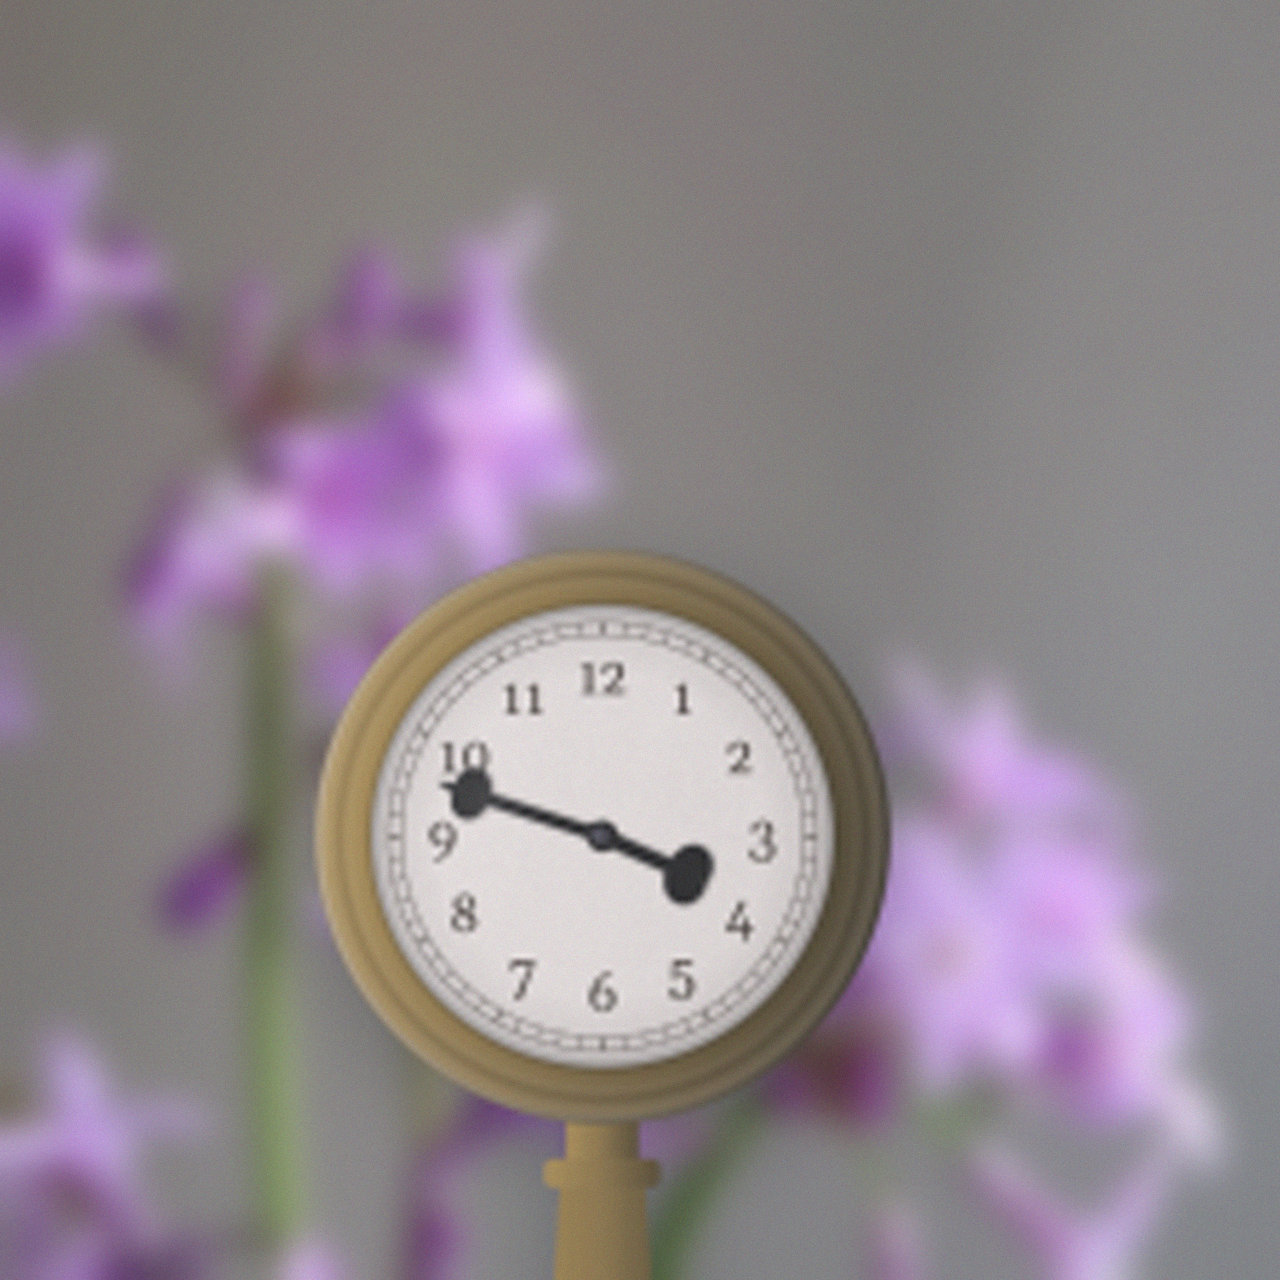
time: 3:48
